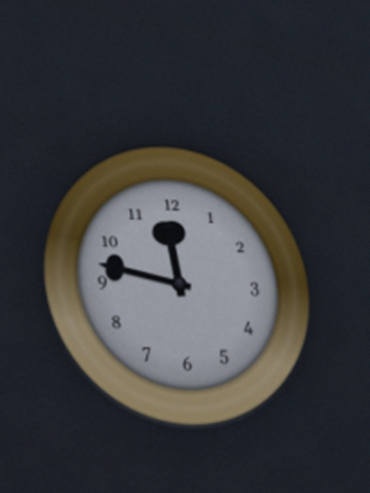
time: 11:47
